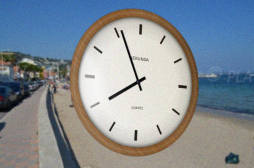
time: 7:56
